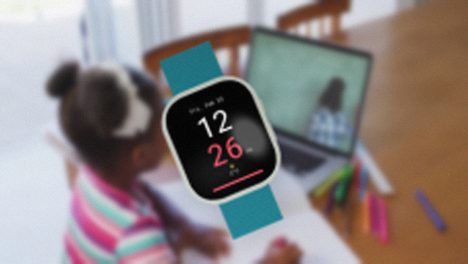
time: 12:26
